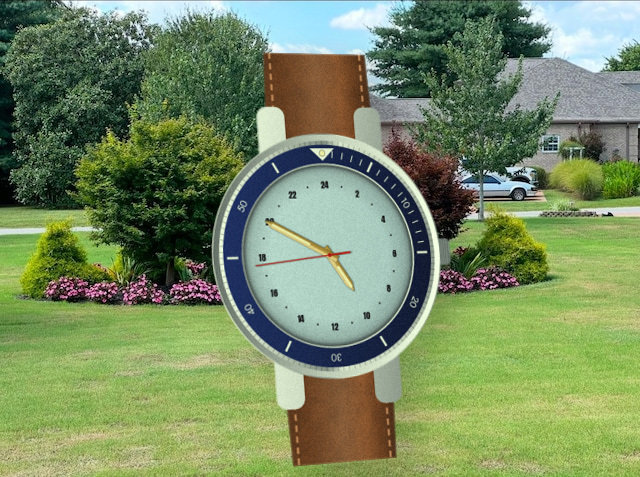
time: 9:49:44
